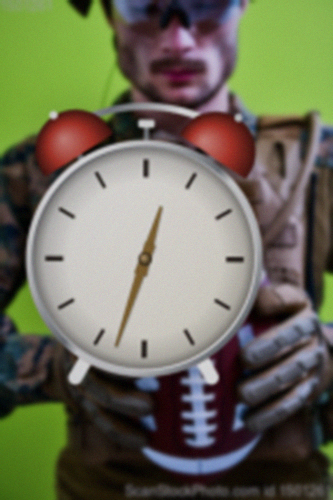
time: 12:33
